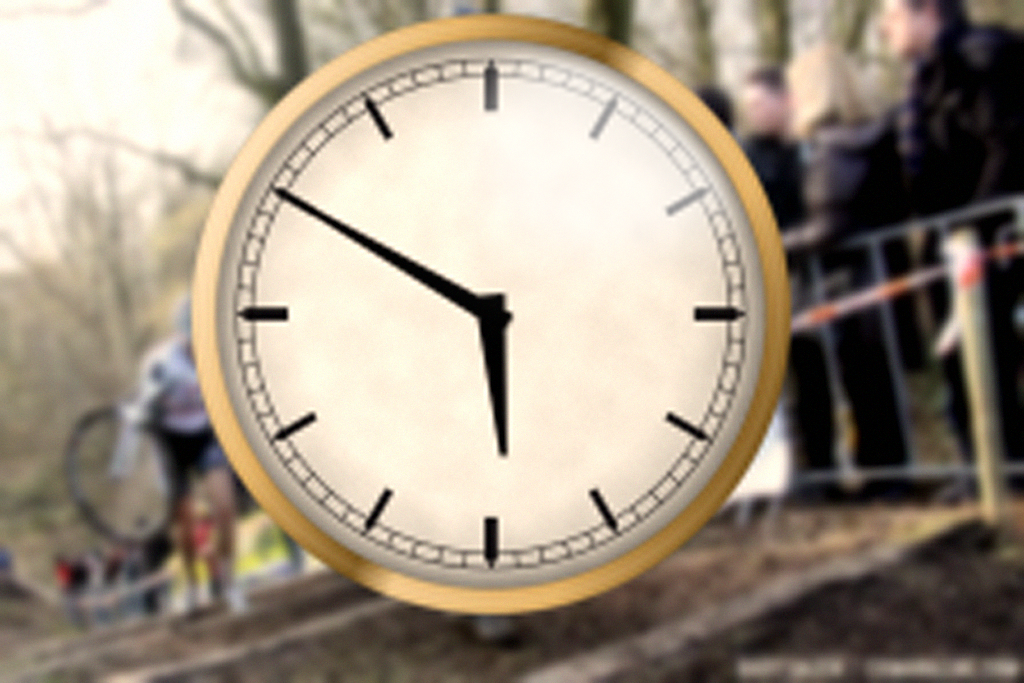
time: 5:50
